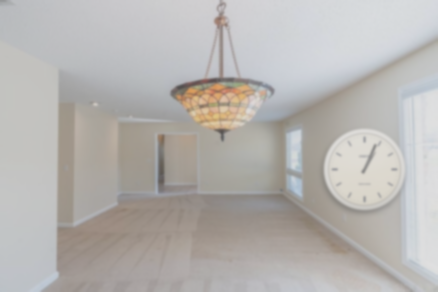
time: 1:04
